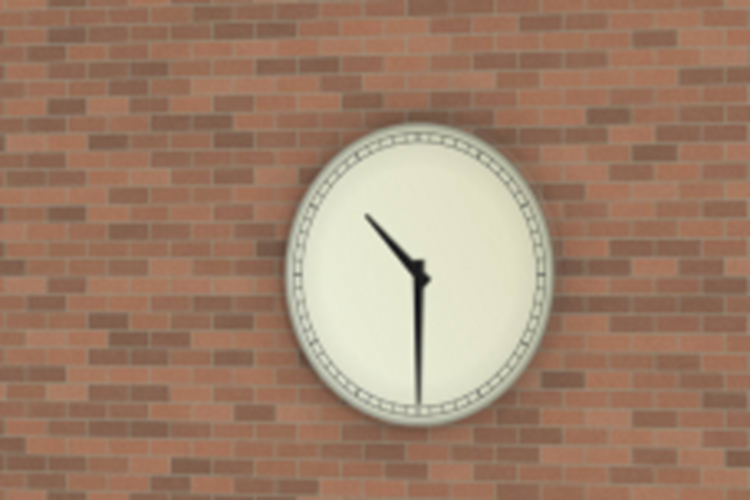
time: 10:30
